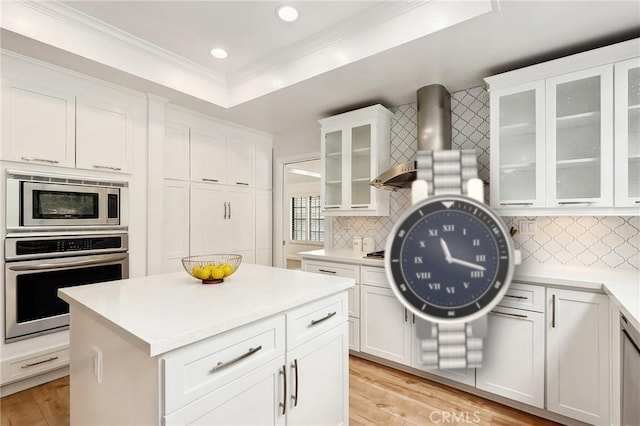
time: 11:18
